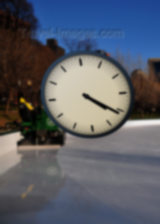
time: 4:21
